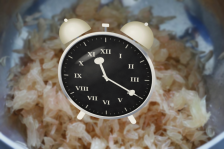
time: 11:20
